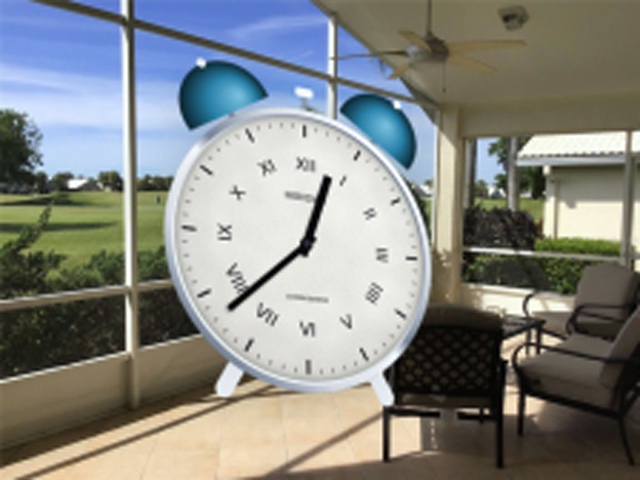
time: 12:38
